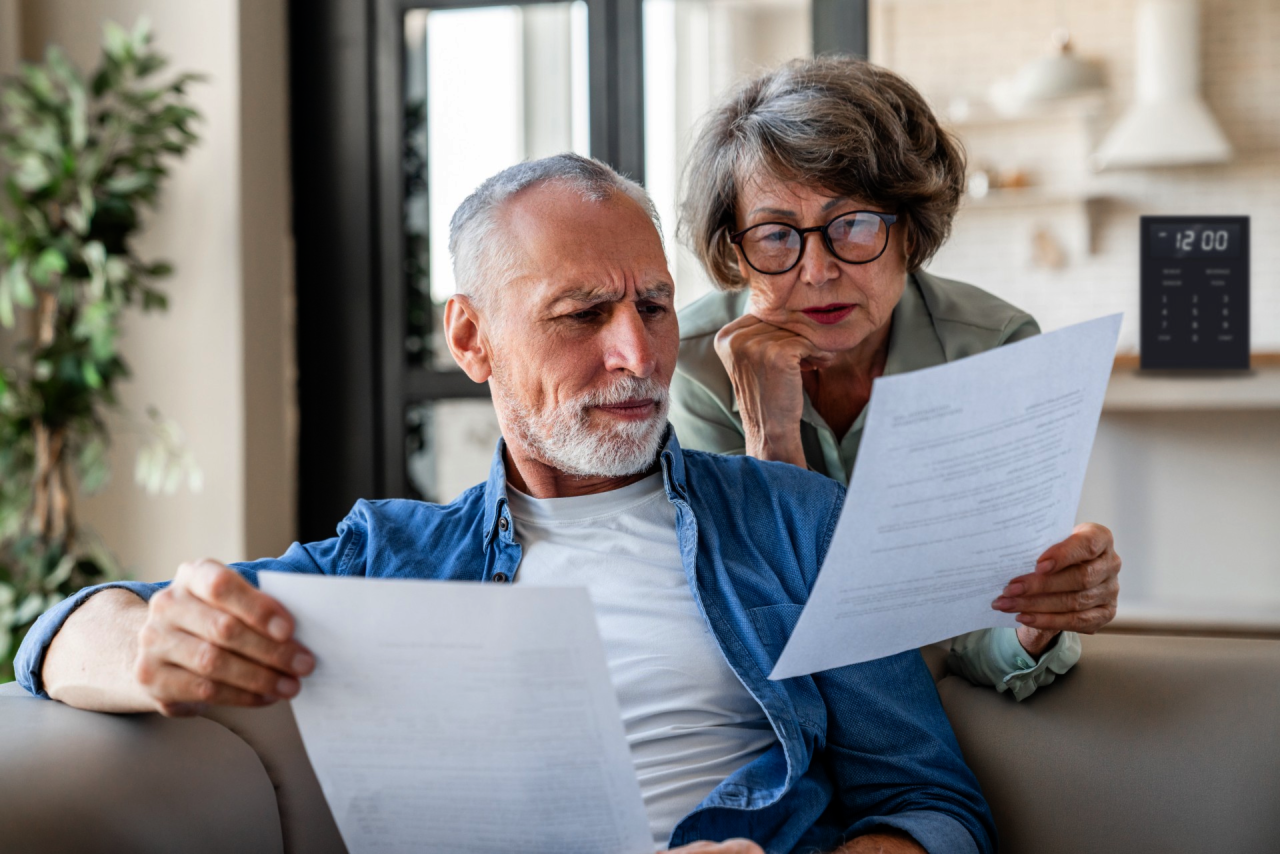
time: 12:00
